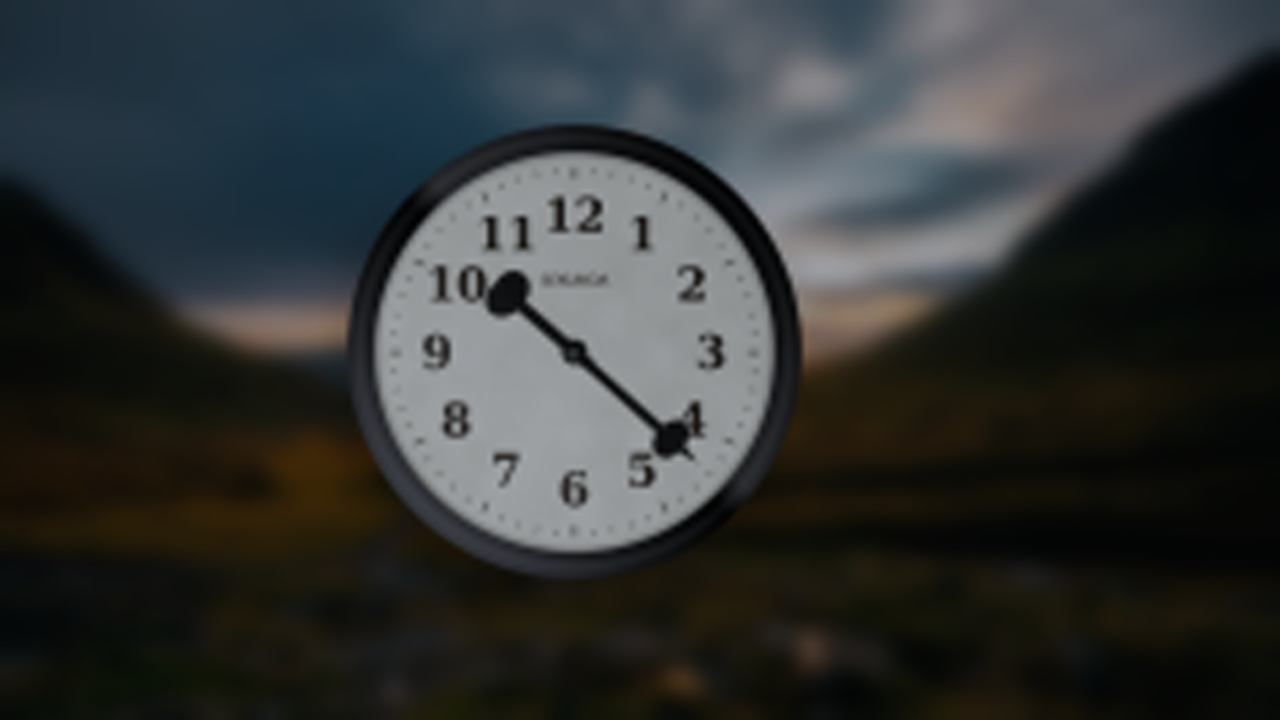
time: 10:22
